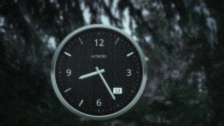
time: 8:25
